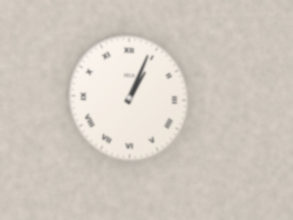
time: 1:04
